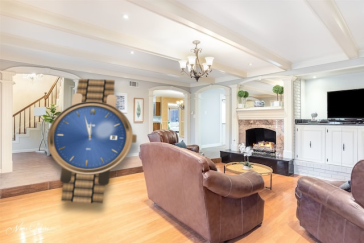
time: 11:57
